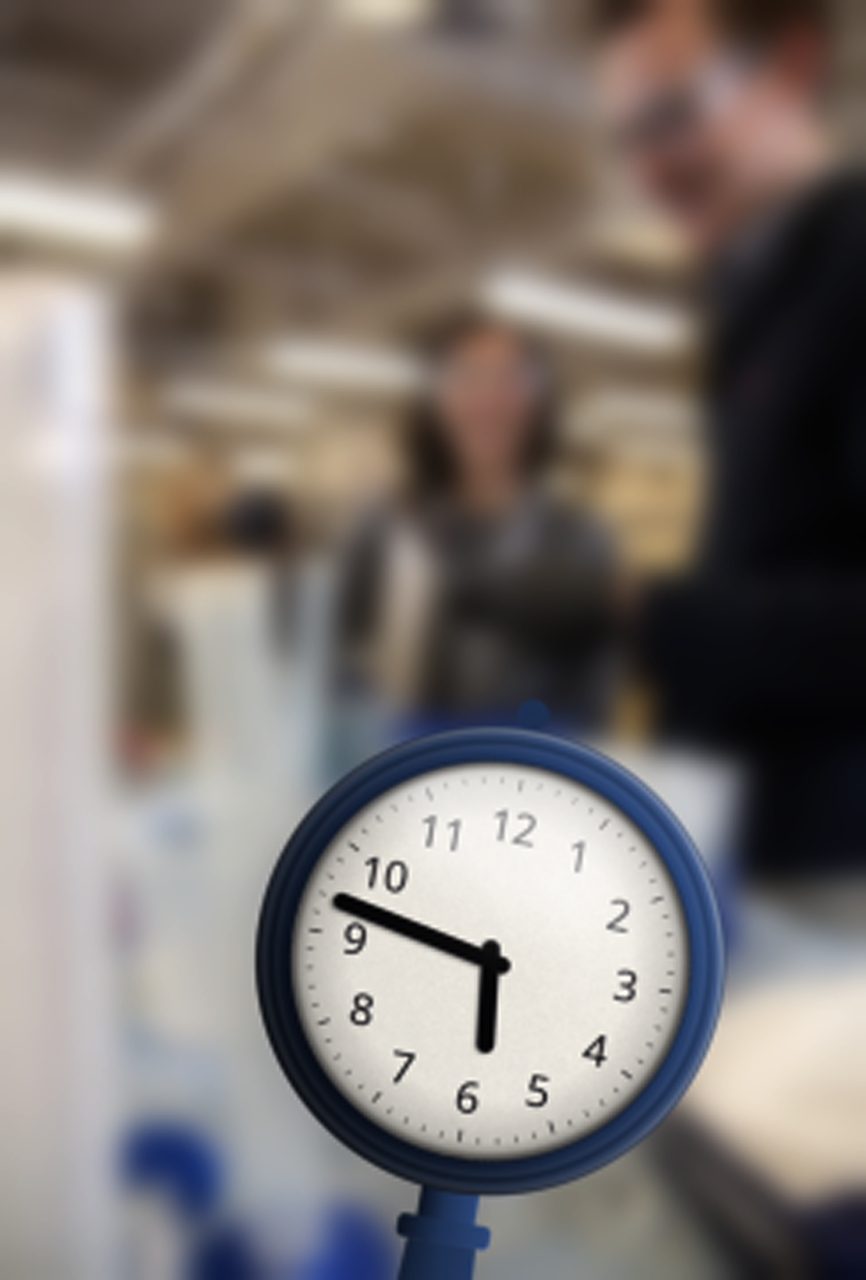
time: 5:47
